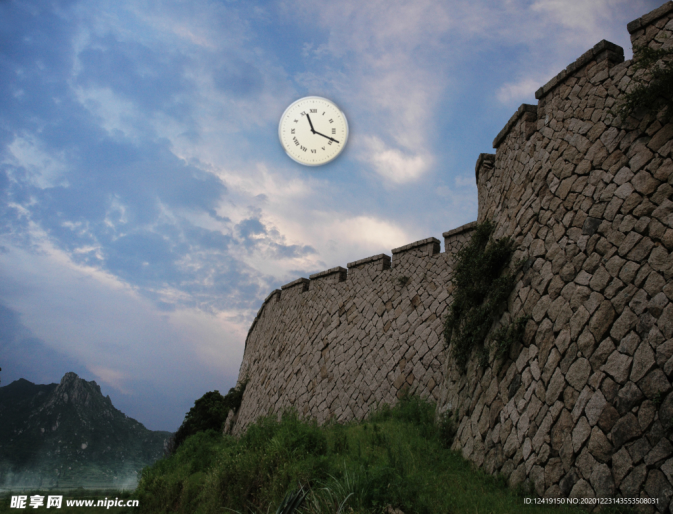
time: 11:19
